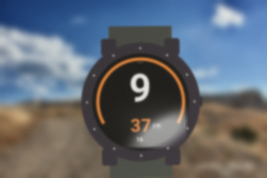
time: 9:37
